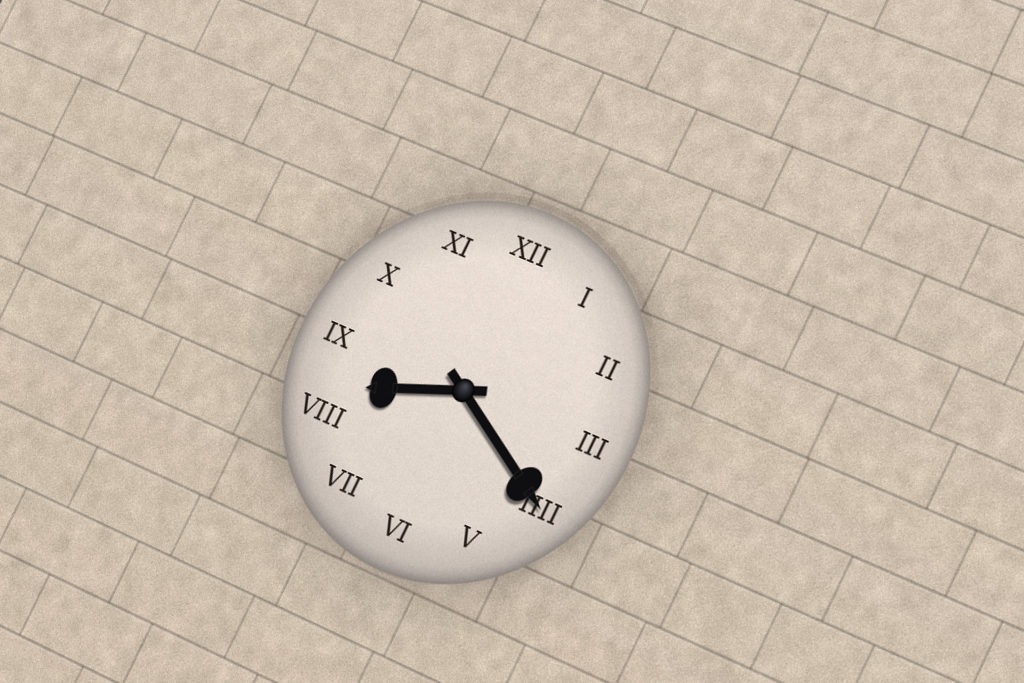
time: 8:20
